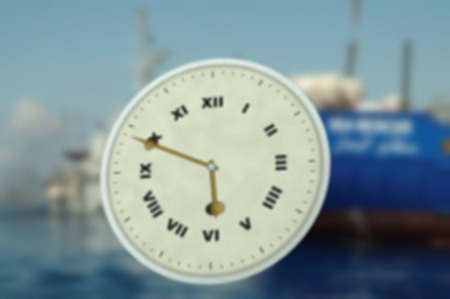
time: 5:49
